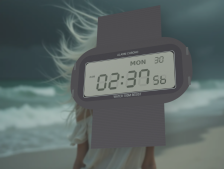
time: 2:37:56
